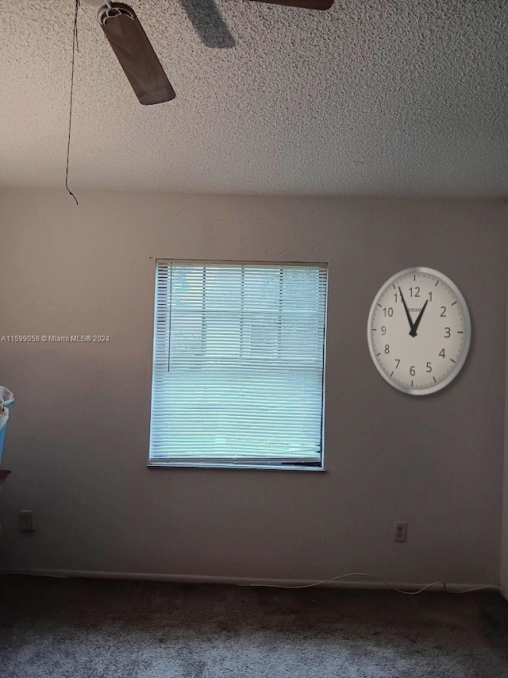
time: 12:56
